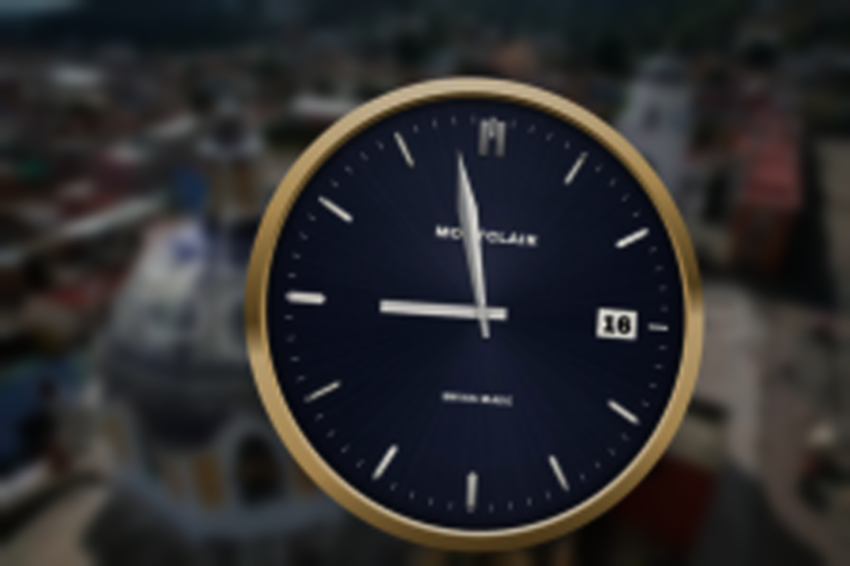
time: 8:58
